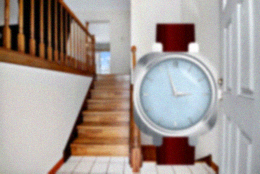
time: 2:57
